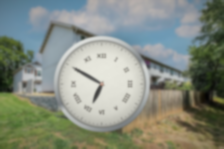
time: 6:50
